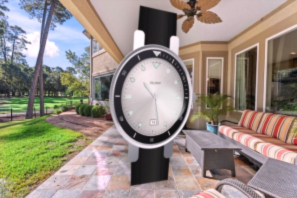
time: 10:28
